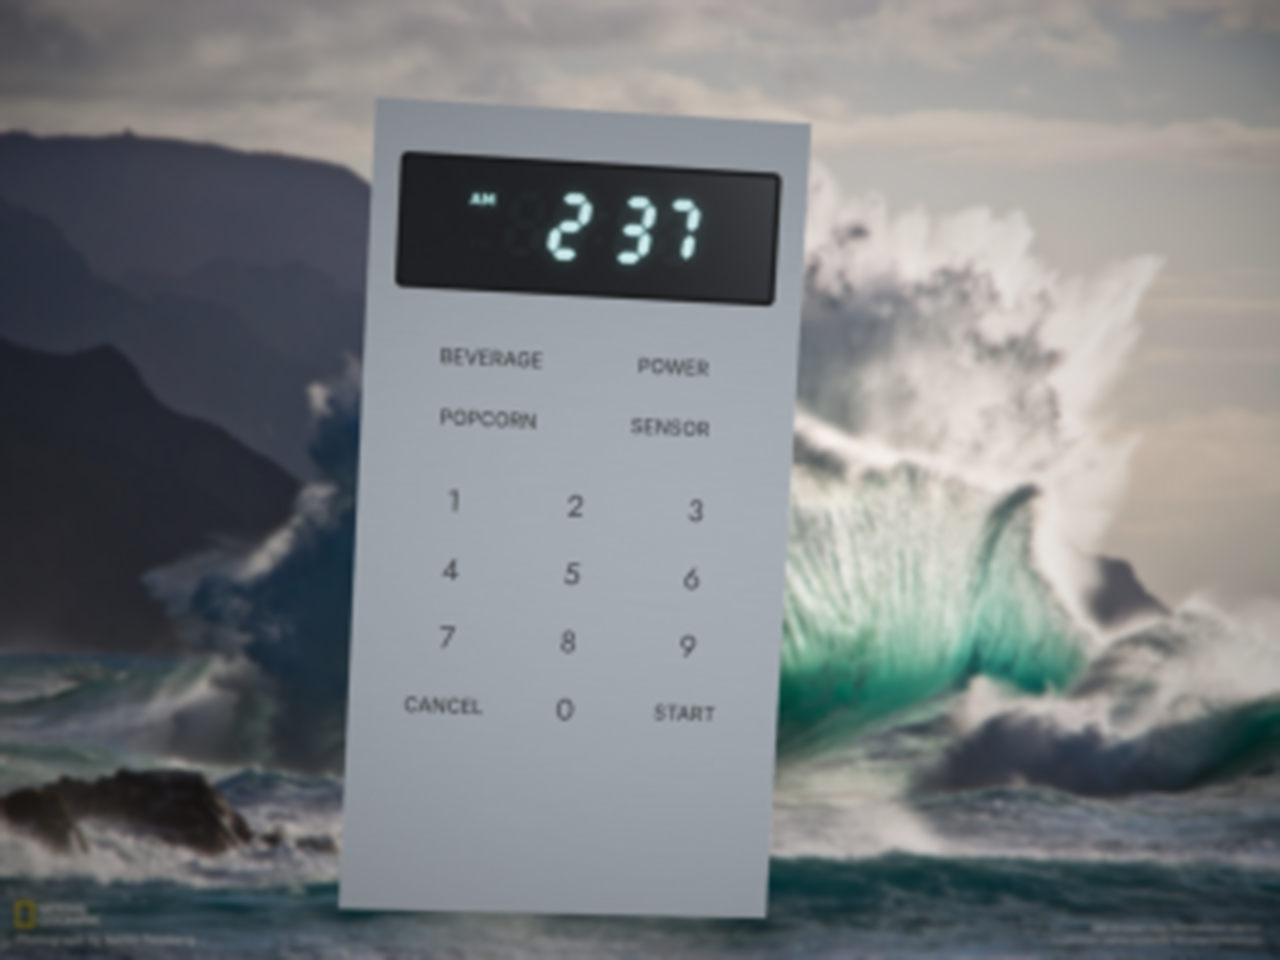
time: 2:37
